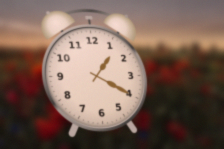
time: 1:20
